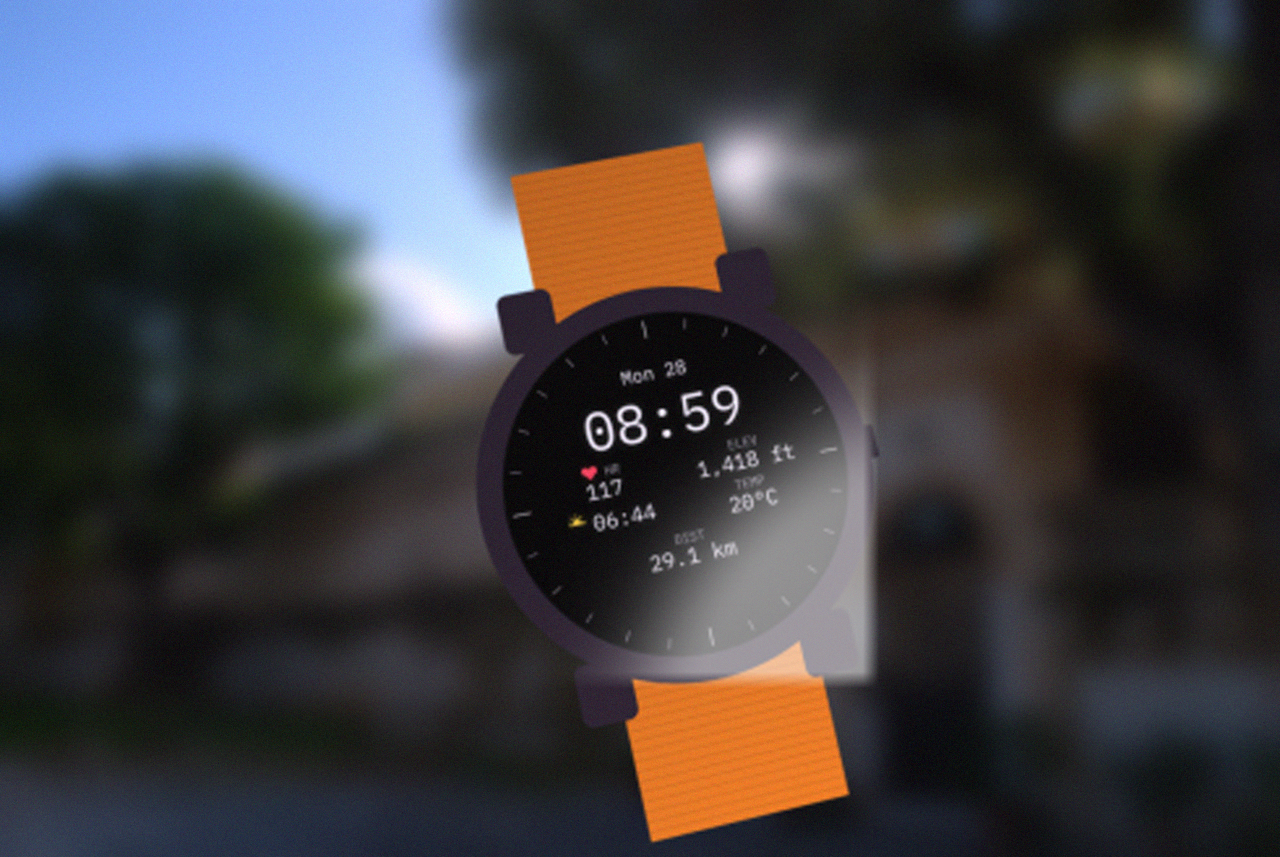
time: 8:59
